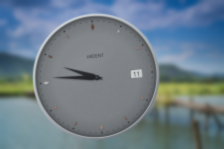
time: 9:46
